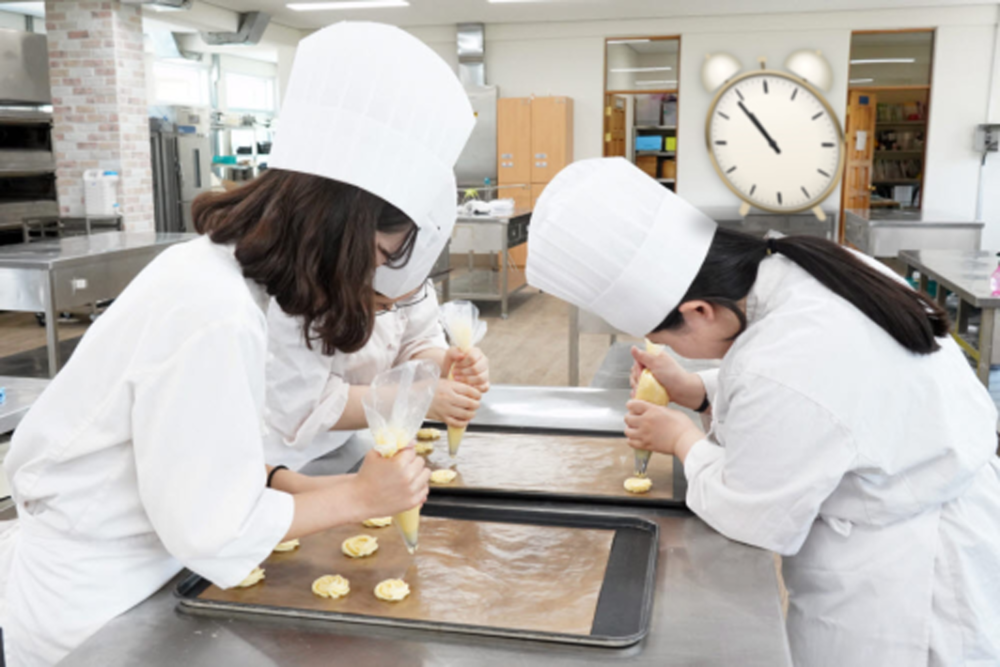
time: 10:54
